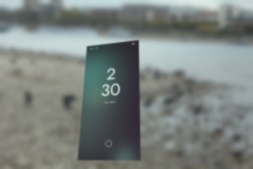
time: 2:30
